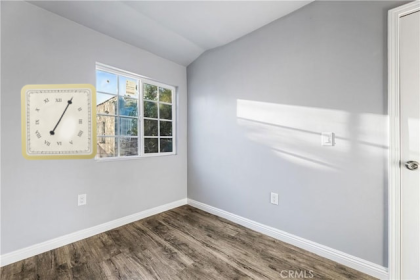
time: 7:05
